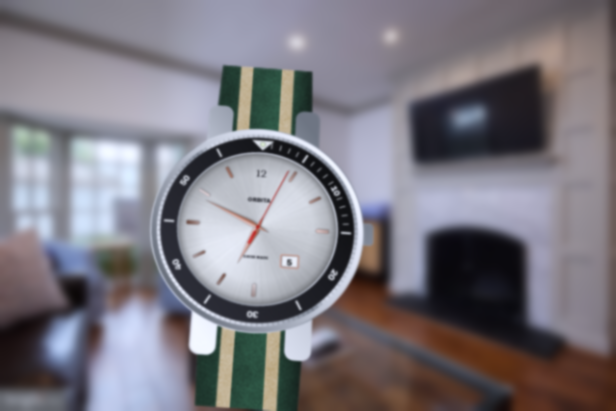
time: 6:49:04
